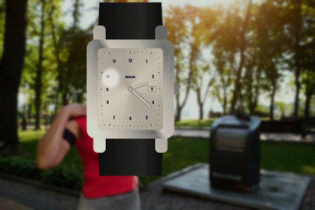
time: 2:22
